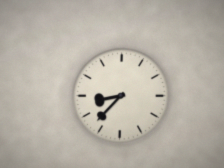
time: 8:37
